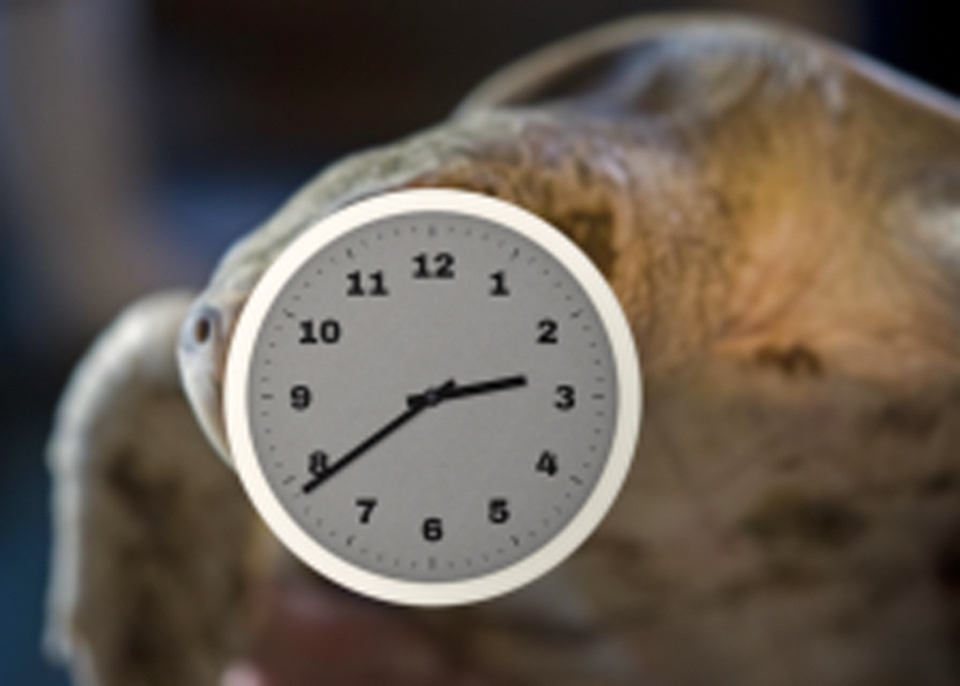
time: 2:39
